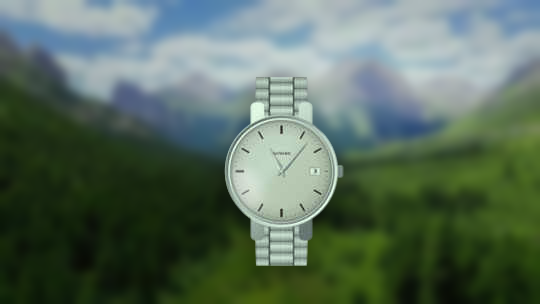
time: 11:07
